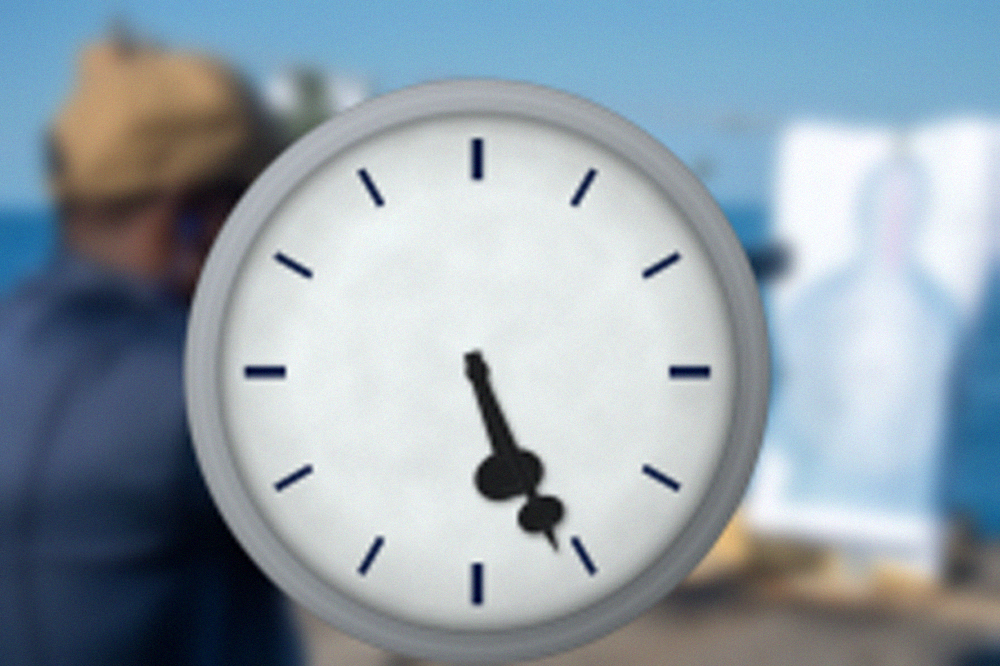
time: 5:26
